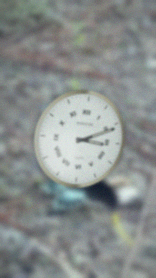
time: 3:11
